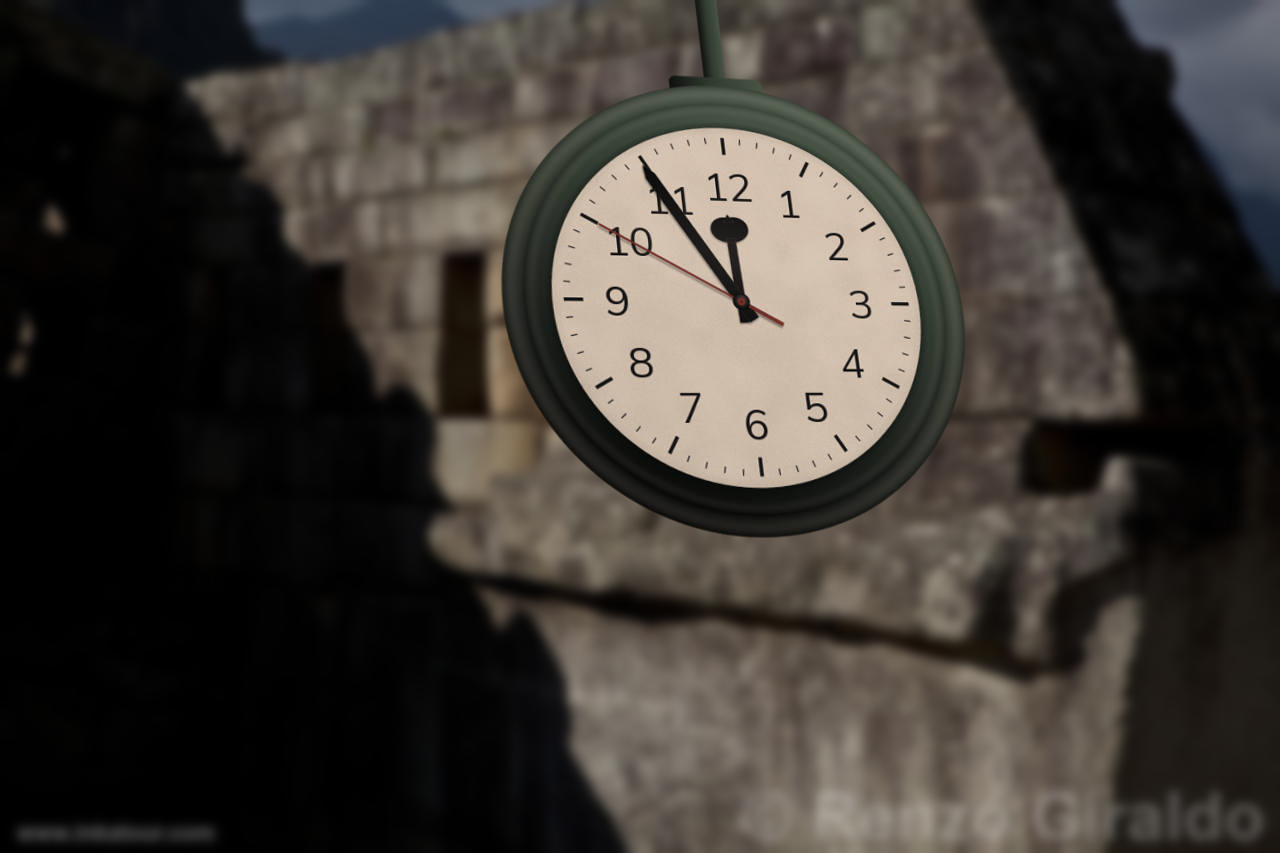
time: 11:54:50
